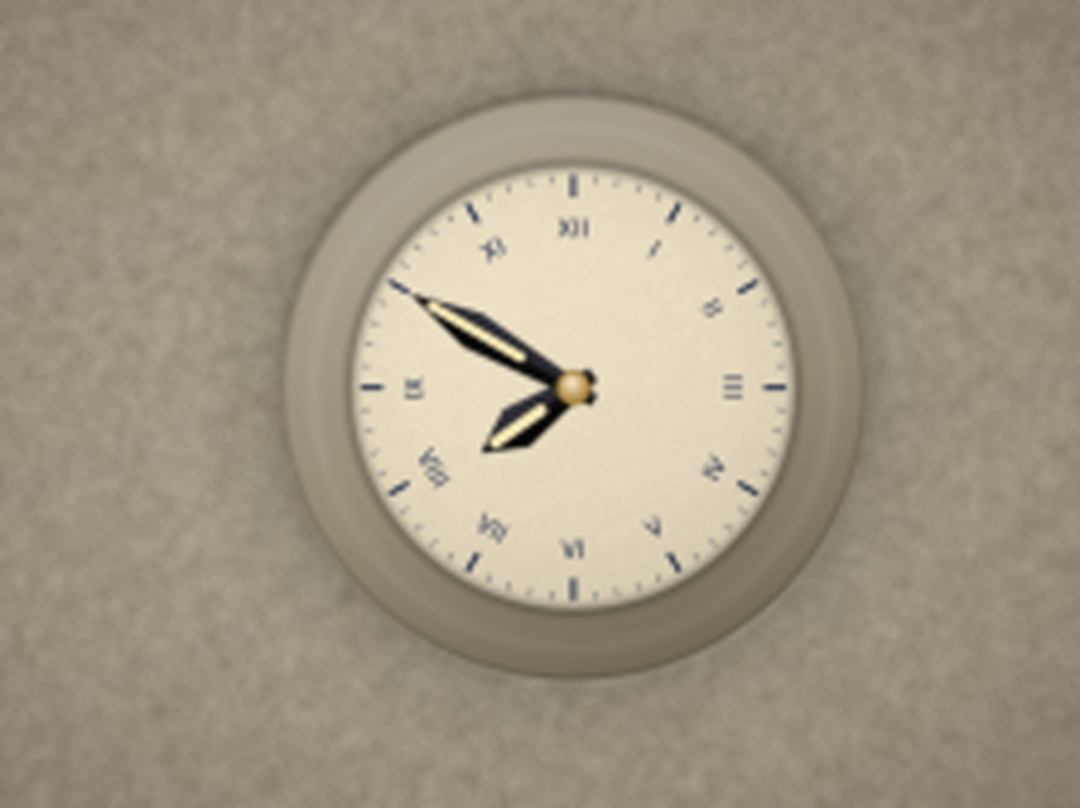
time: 7:50
